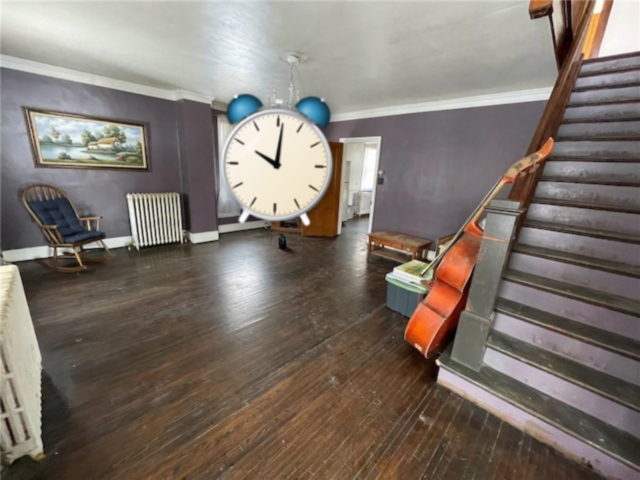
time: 10:01
